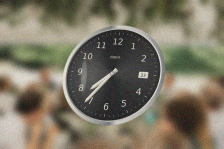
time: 7:36
